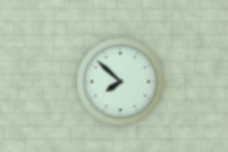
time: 7:52
